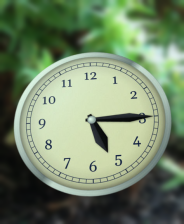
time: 5:15
